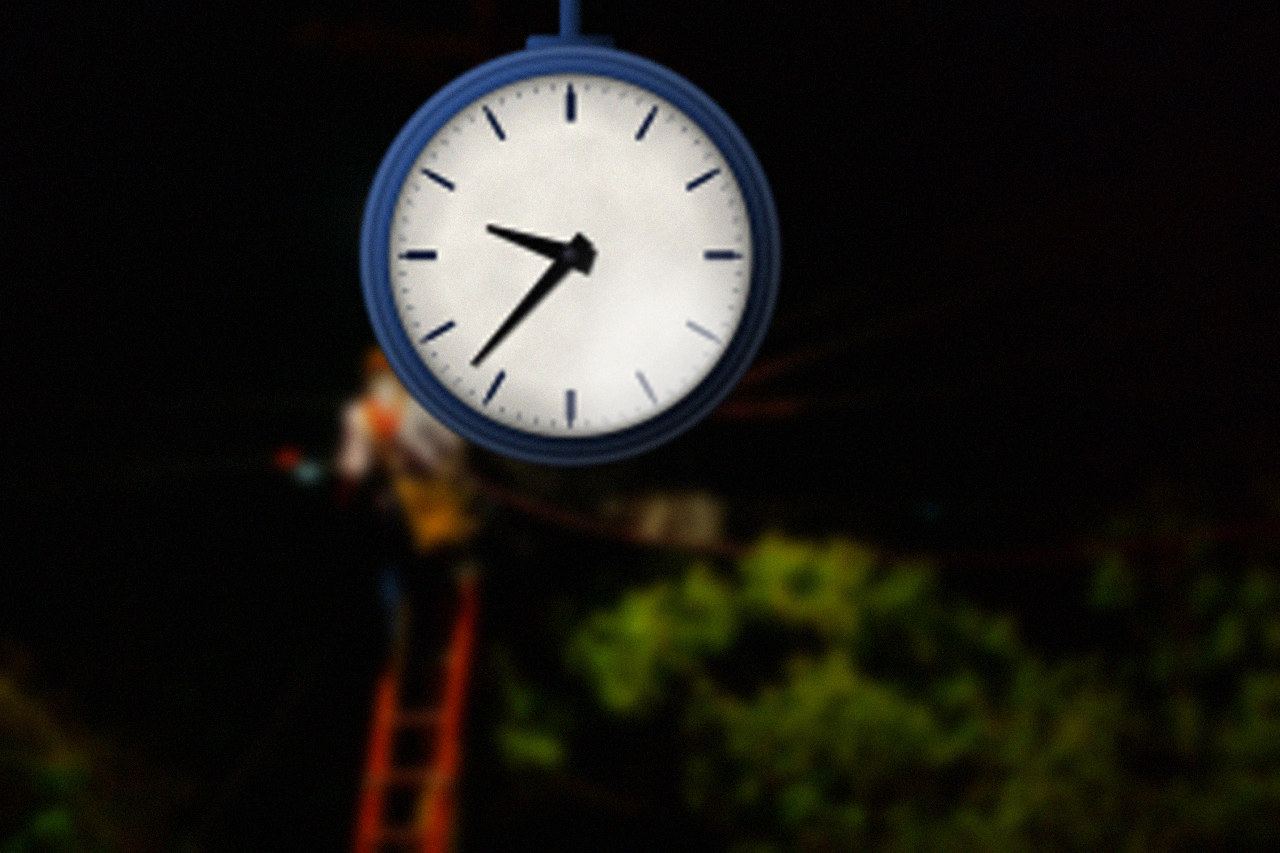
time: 9:37
